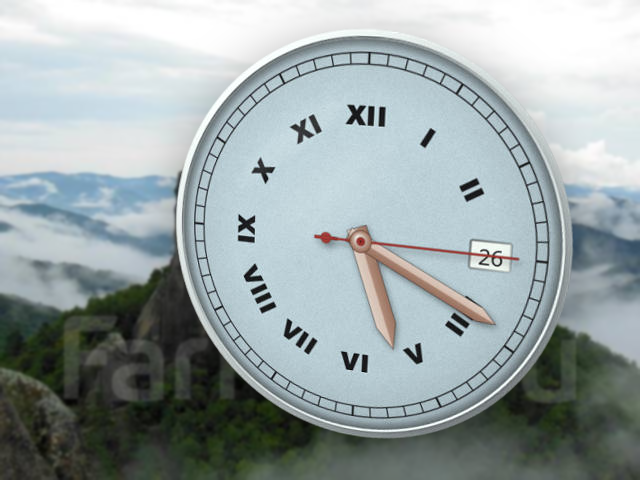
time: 5:19:15
